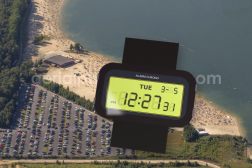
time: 12:27:31
